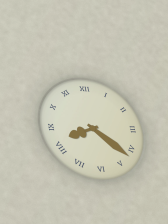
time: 8:22
